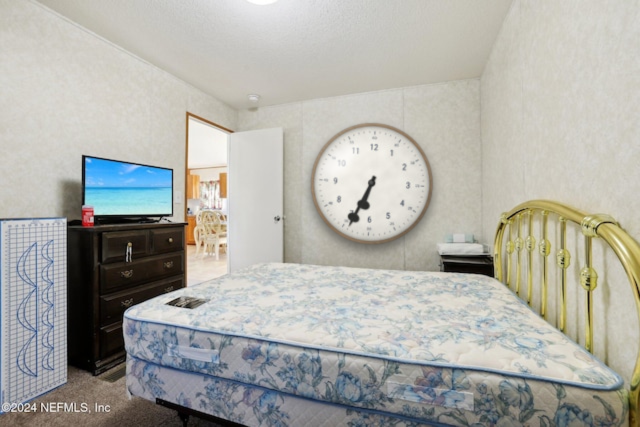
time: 6:34
